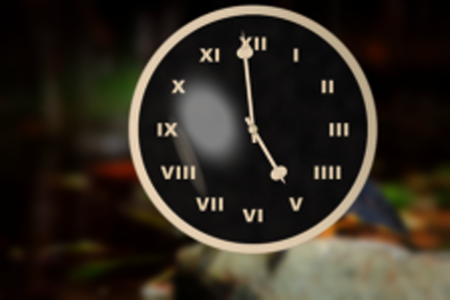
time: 4:59
